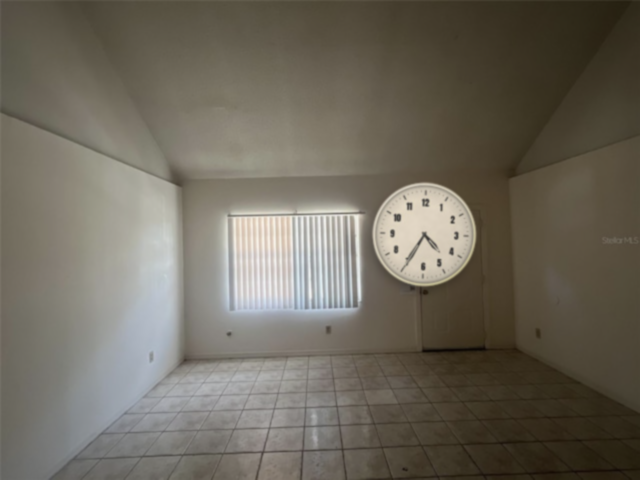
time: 4:35
